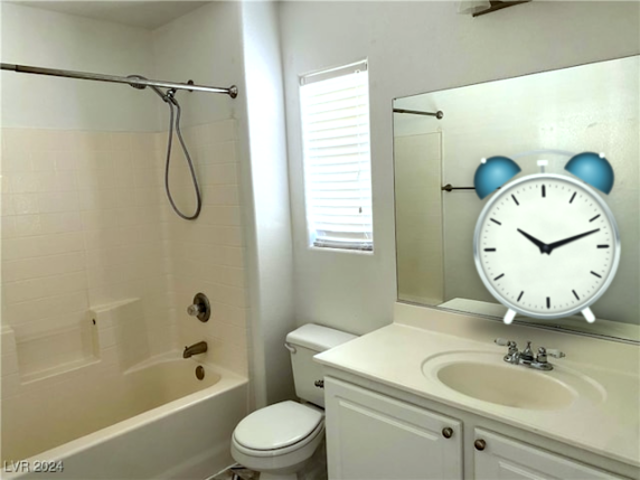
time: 10:12
